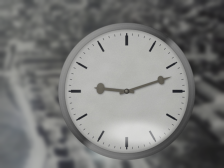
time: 9:12
